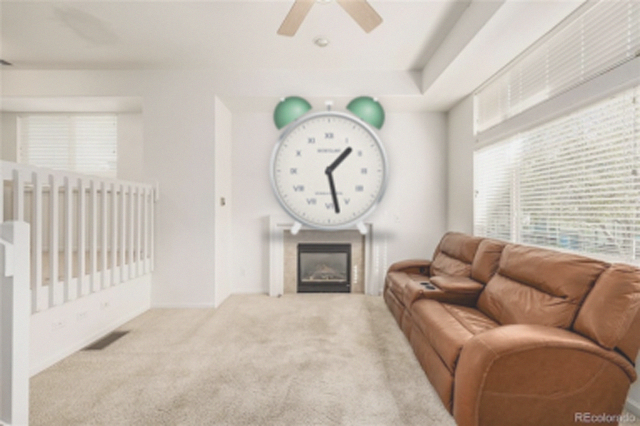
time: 1:28
